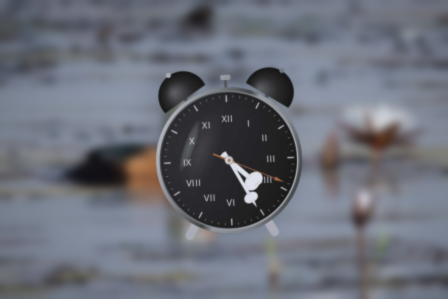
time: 4:25:19
